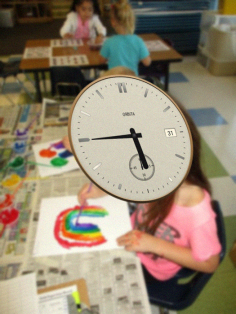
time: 5:45
